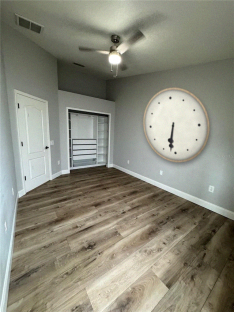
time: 6:32
